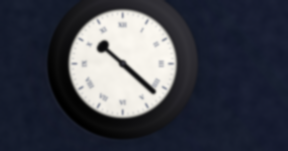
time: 10:22
